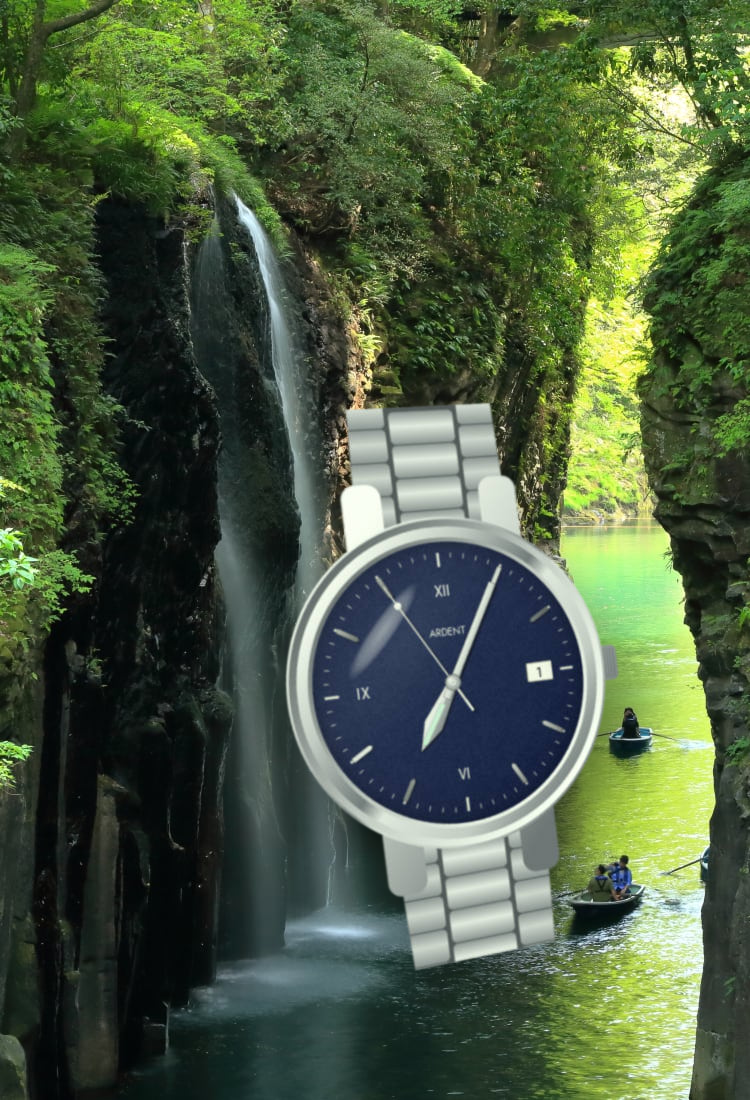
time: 7:04:55
